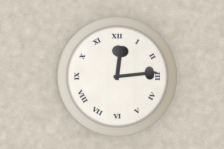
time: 12:14
